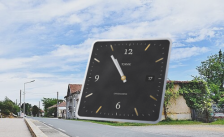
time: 10:54
